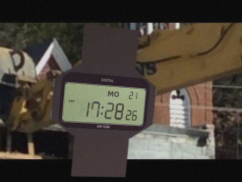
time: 17:28:26
